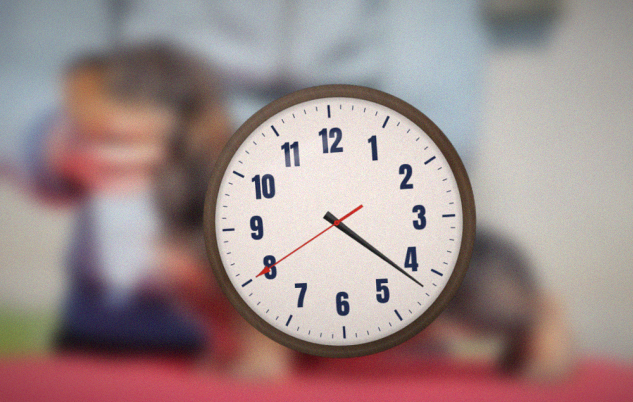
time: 4:21:40
